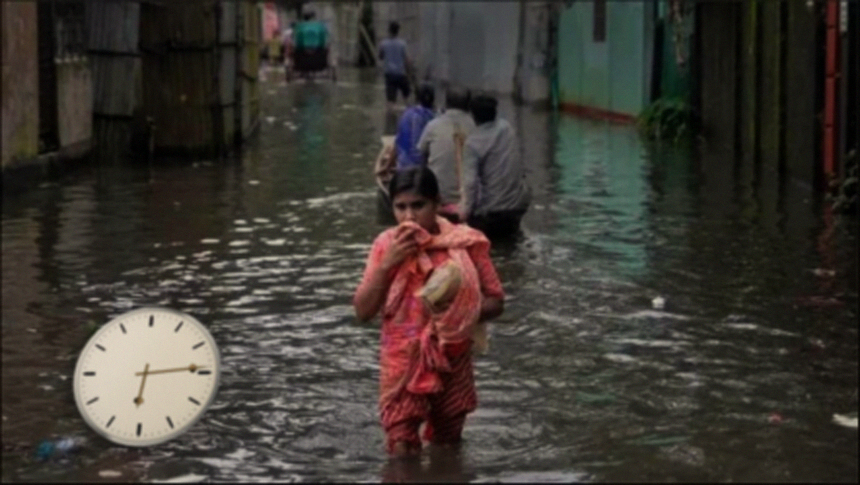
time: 6:14
